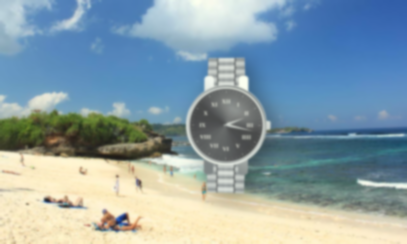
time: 2:17
